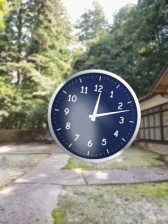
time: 12:12
